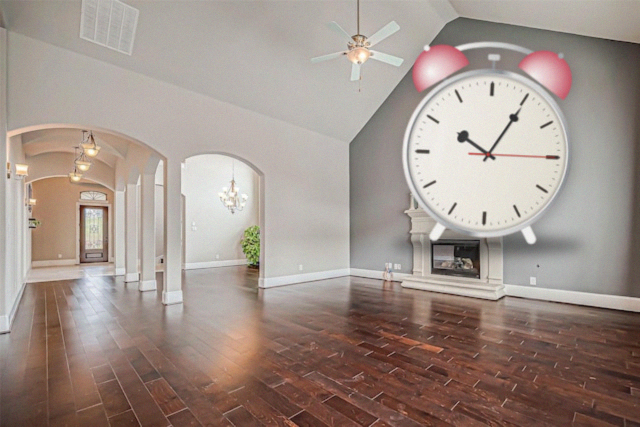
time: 10:05:15
